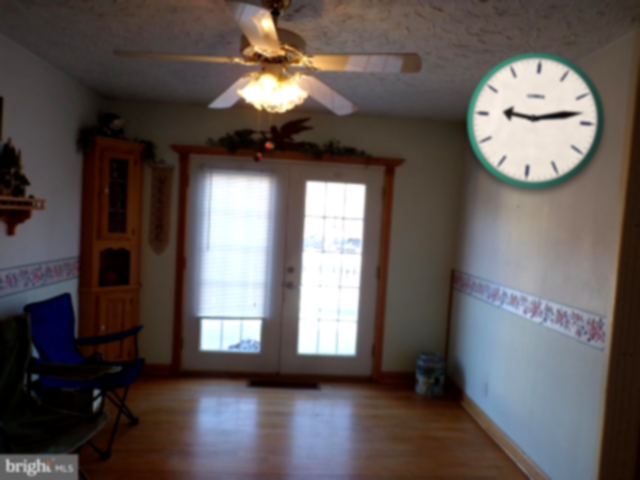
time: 9:13
